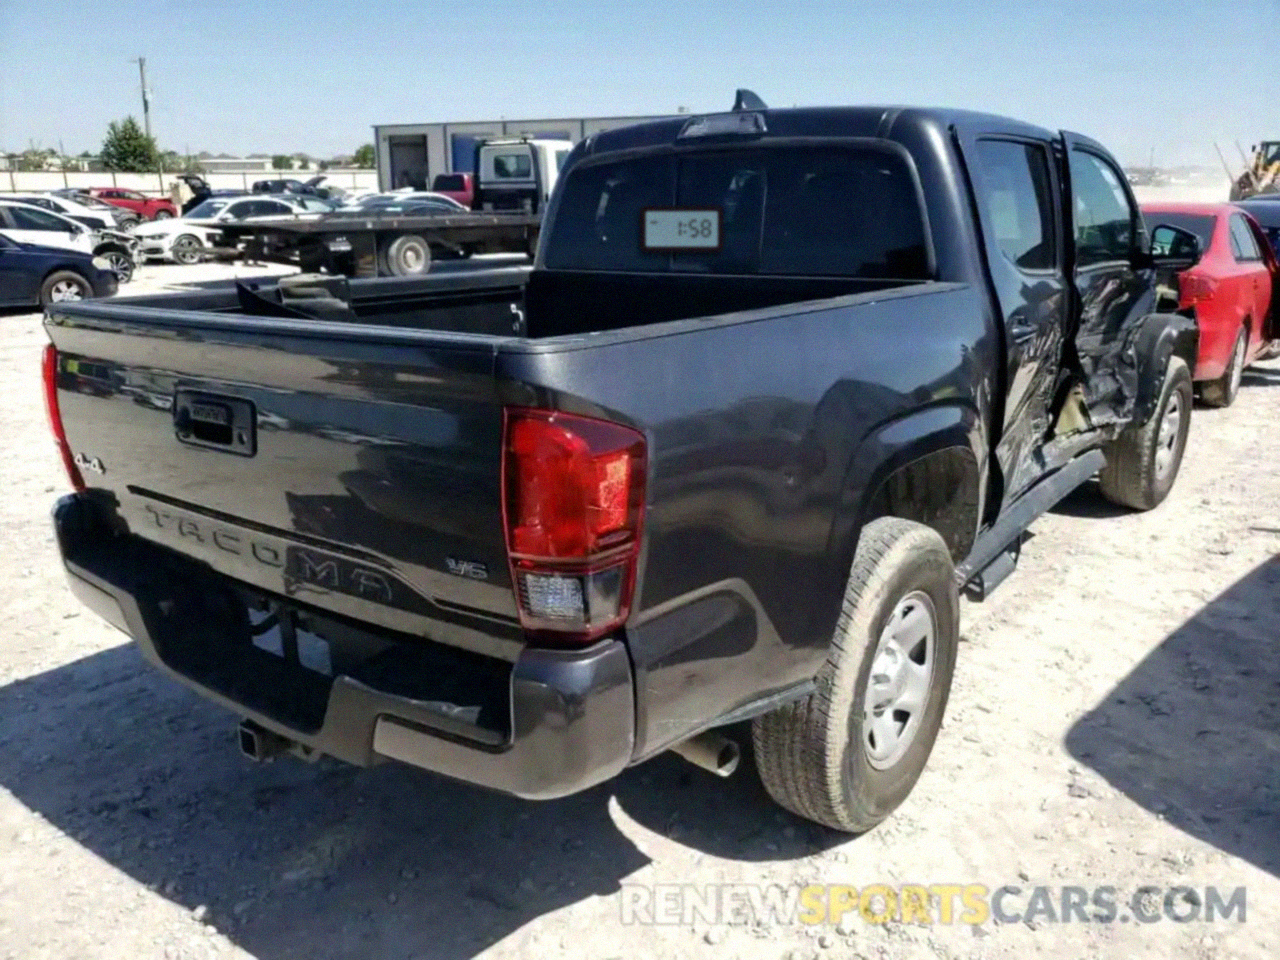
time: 1:58
